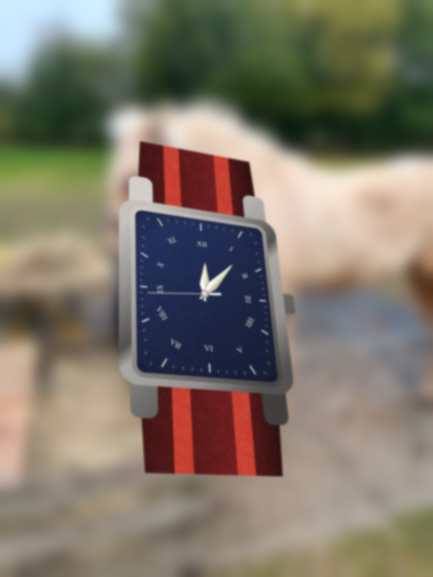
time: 12:06:44
